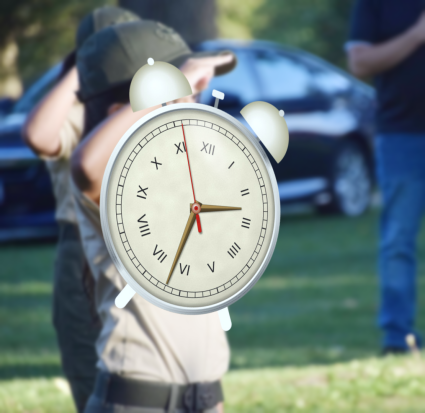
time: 2:31:56
